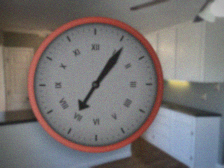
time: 7:06
